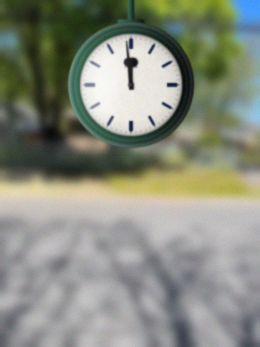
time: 11:59
